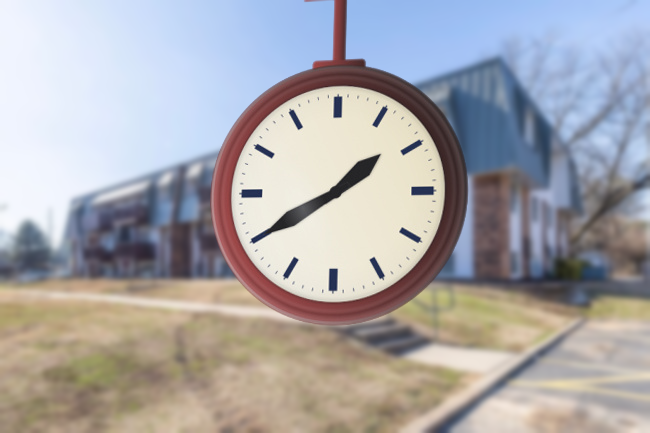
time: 1:40
